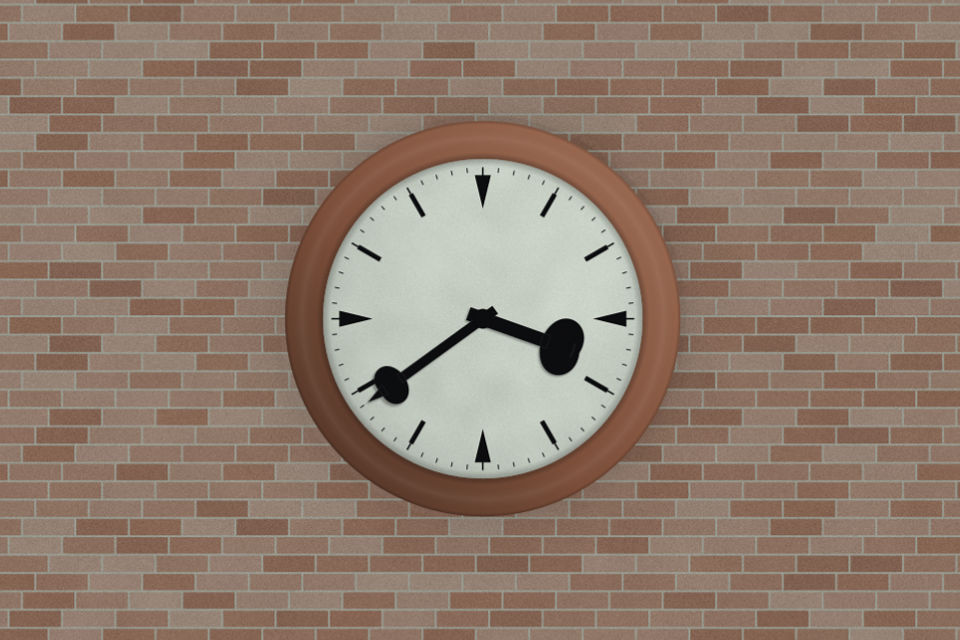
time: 3:39
